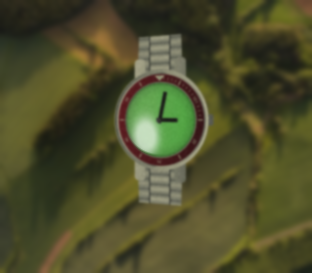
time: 3:02
